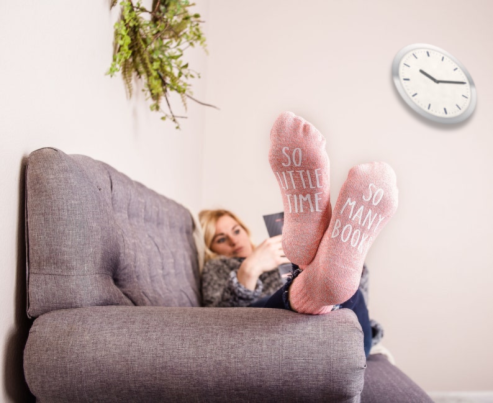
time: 10:15
